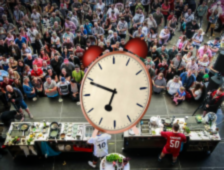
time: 6:49
